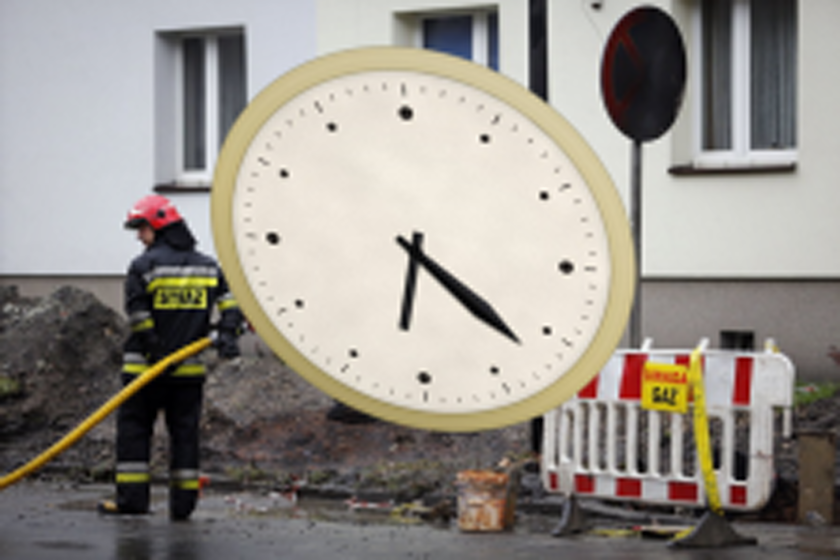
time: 6:22
